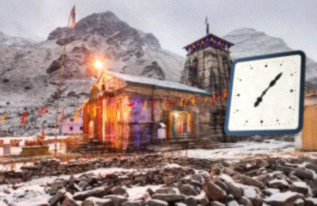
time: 7:07
